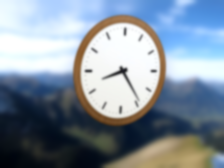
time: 8:24
